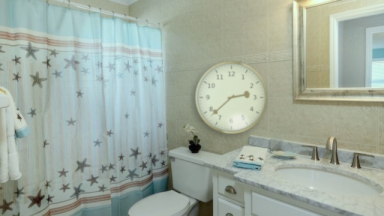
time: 2:38
